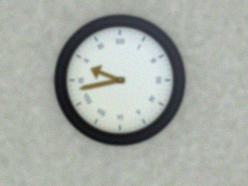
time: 9:43
